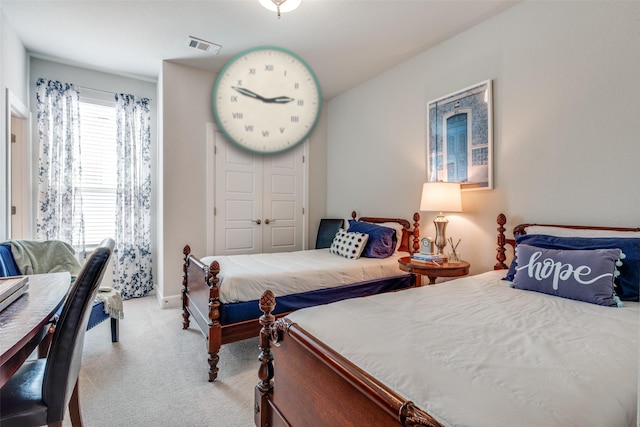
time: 2:48
